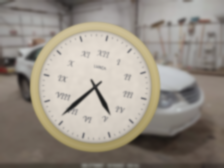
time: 4:36
